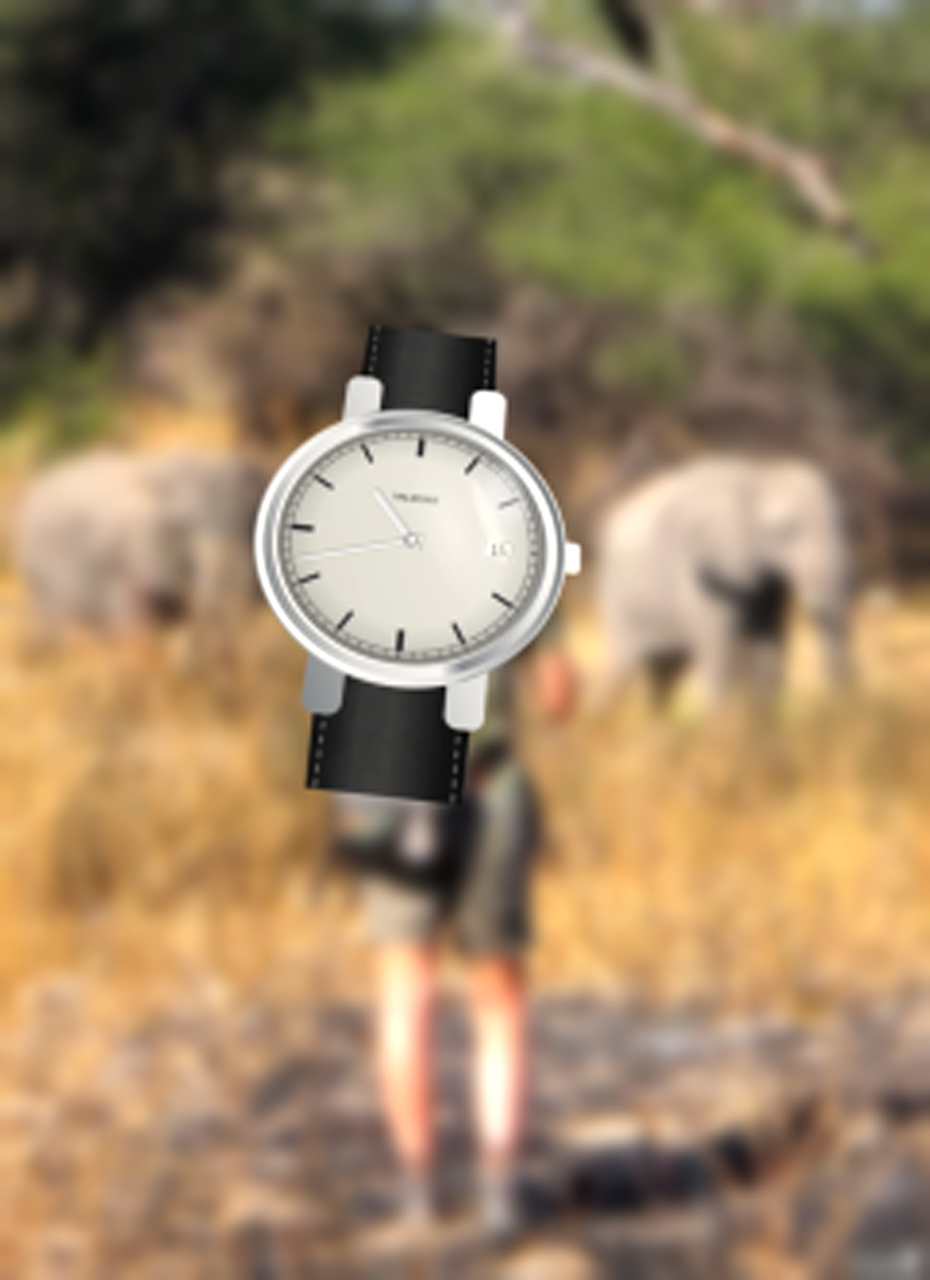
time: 10:42
